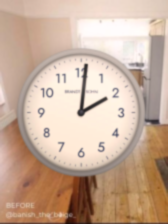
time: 2:01
